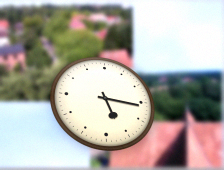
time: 5:16
